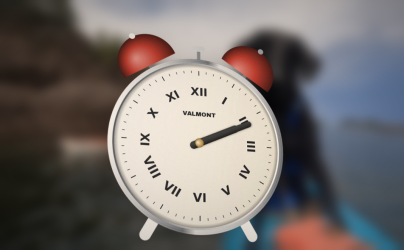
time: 2:11
